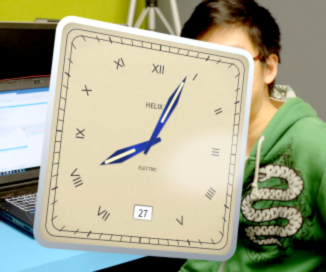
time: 8:04
